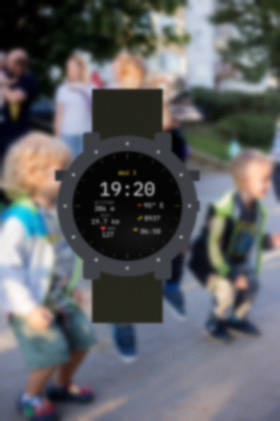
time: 19:20
